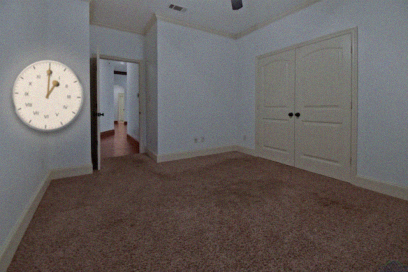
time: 1:00
